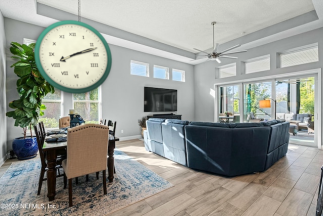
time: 8:12
